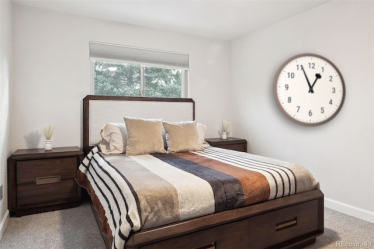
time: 12:56
